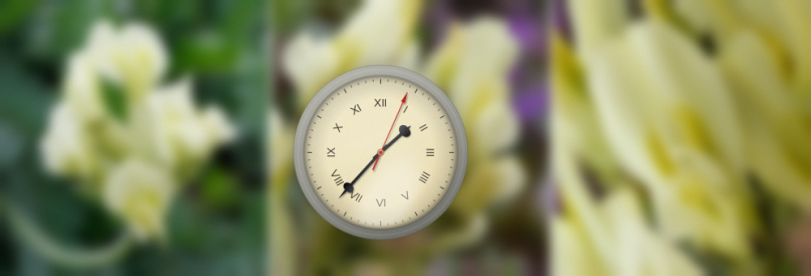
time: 1:37:04
